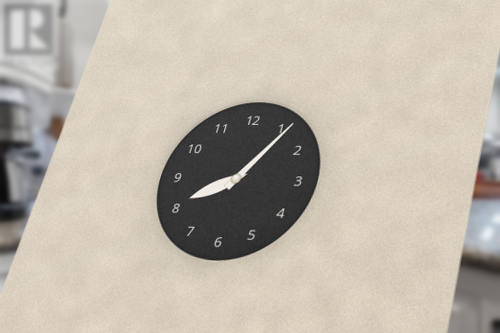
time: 8:06
